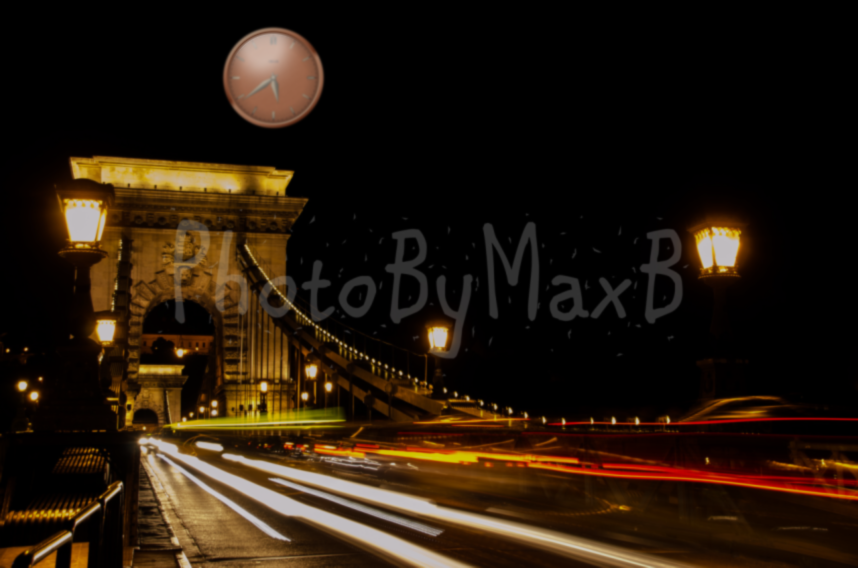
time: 5:39
